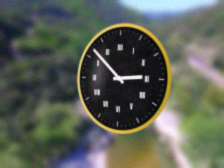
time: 2:52
